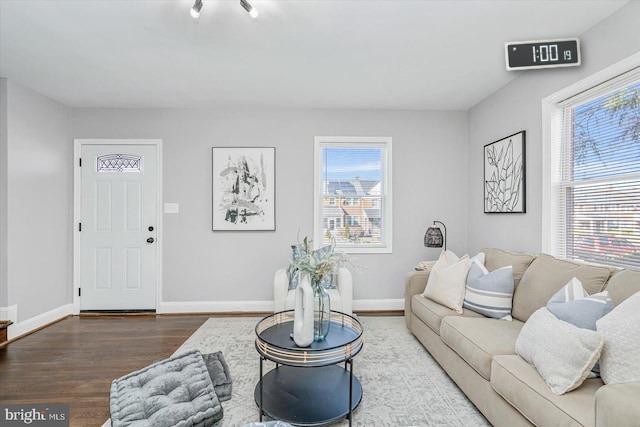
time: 1:00:19
